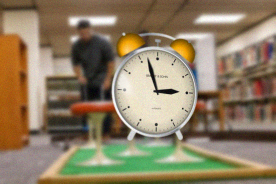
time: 2:57
